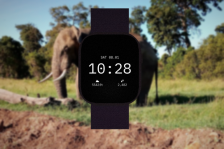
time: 10:28
